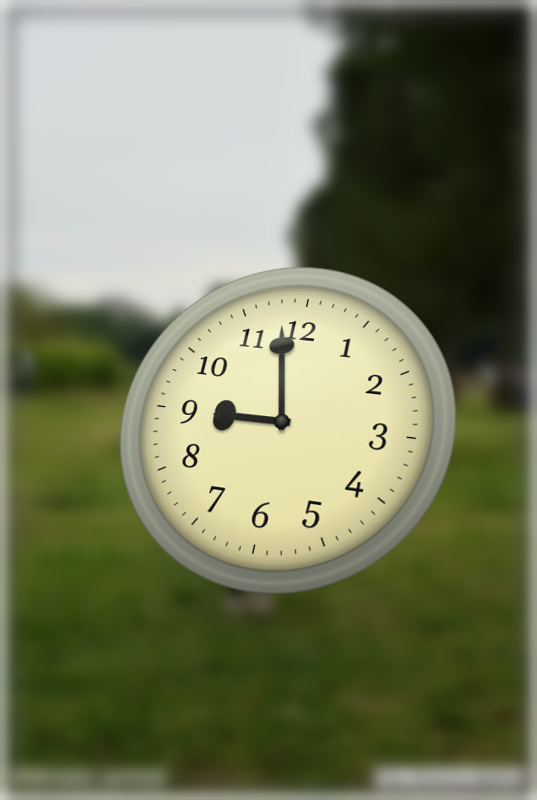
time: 8:58
